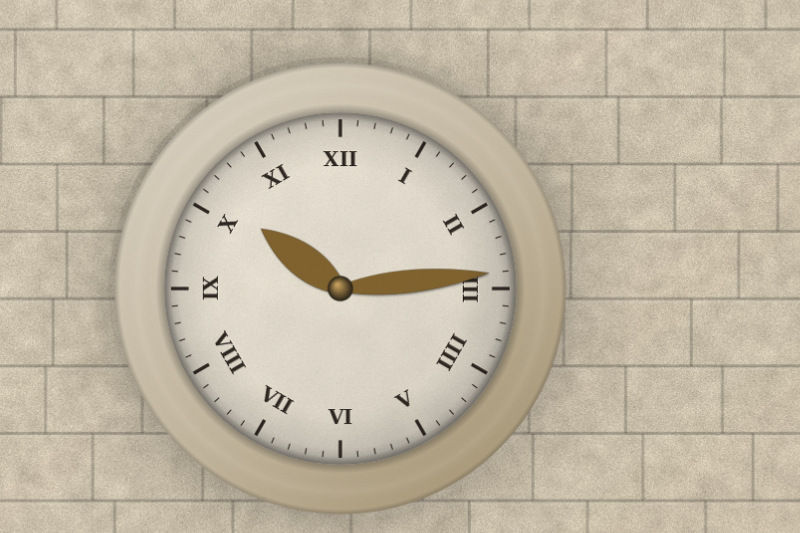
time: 10:14
